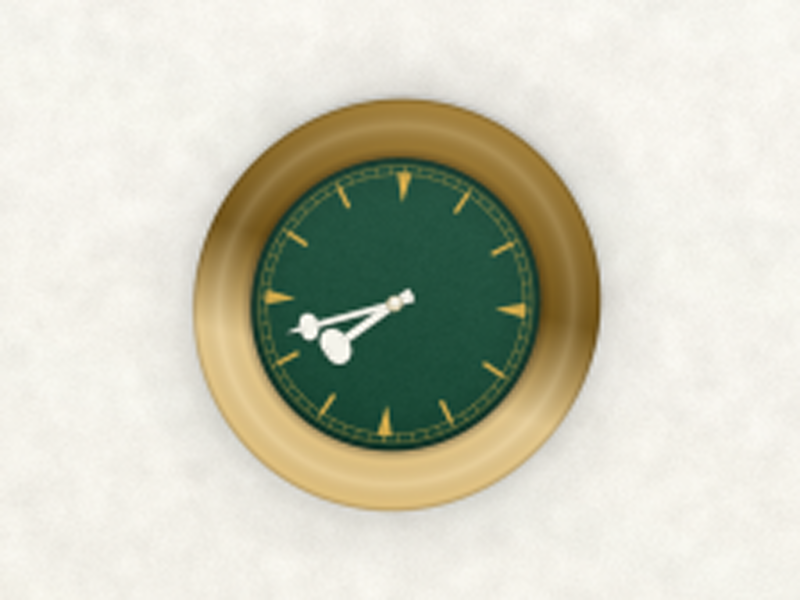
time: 7:42
